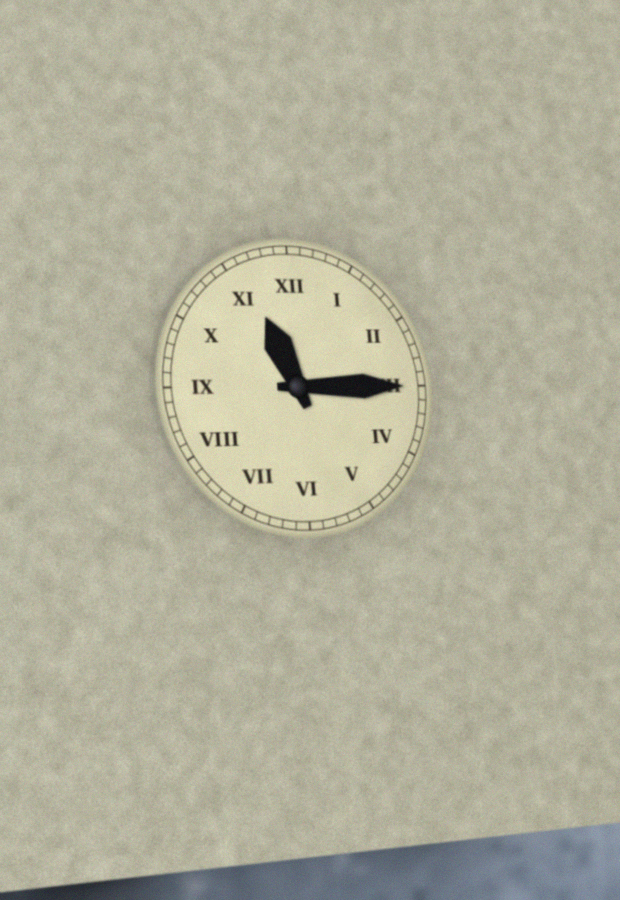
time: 11:15
